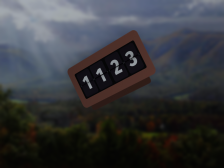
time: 11:23
